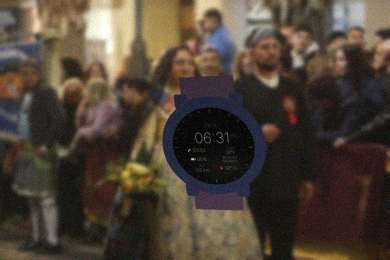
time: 6:31
